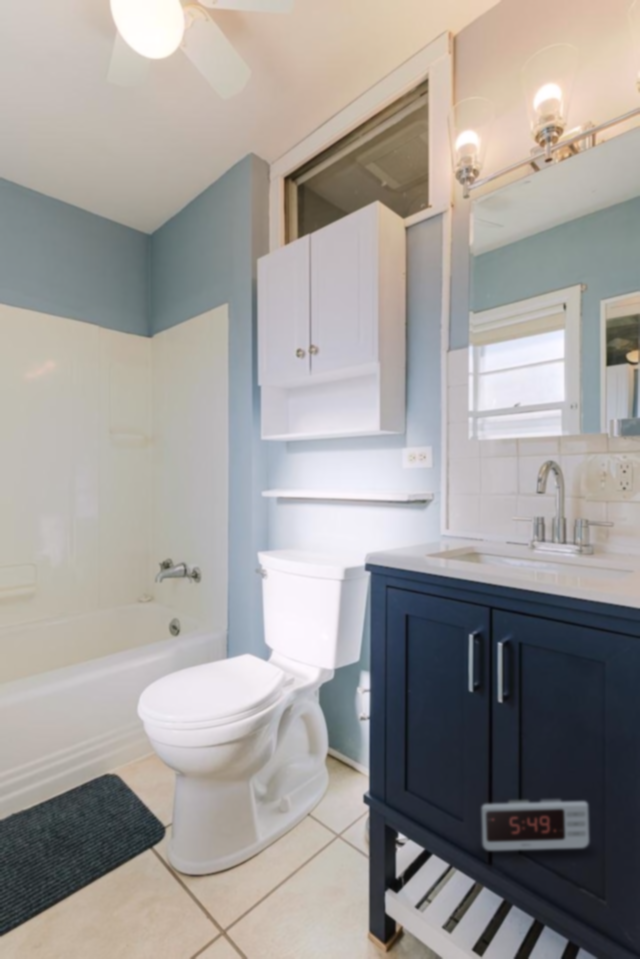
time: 5:49
